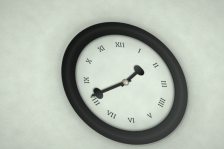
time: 1:41
